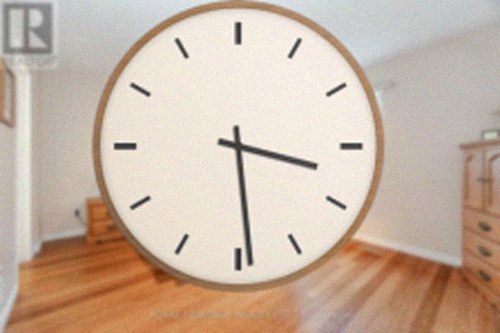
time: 3:29
